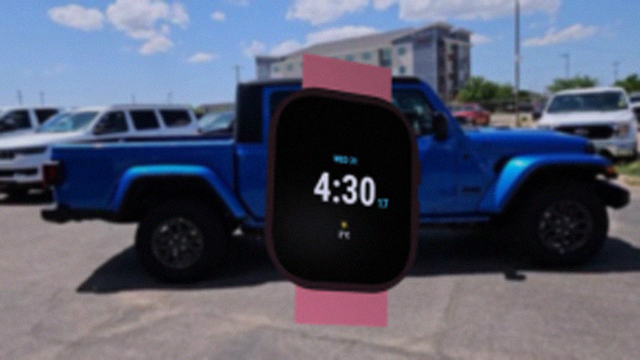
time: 4:30
